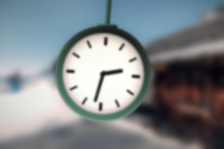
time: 2:32
